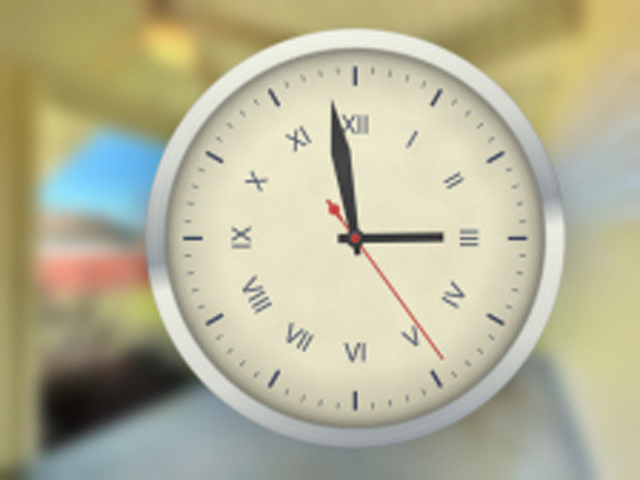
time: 2:58:24
